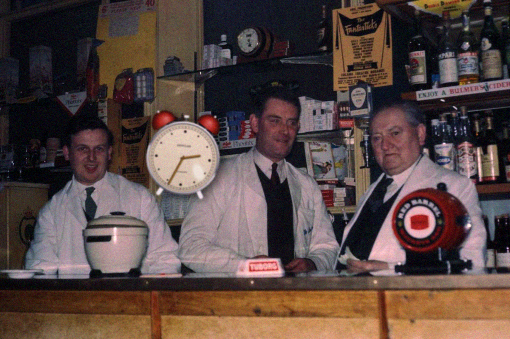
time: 2:34
